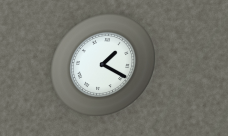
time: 1:19
